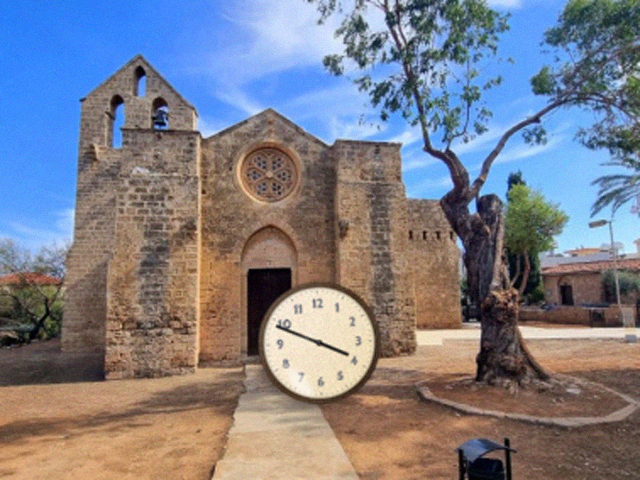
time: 3:49
